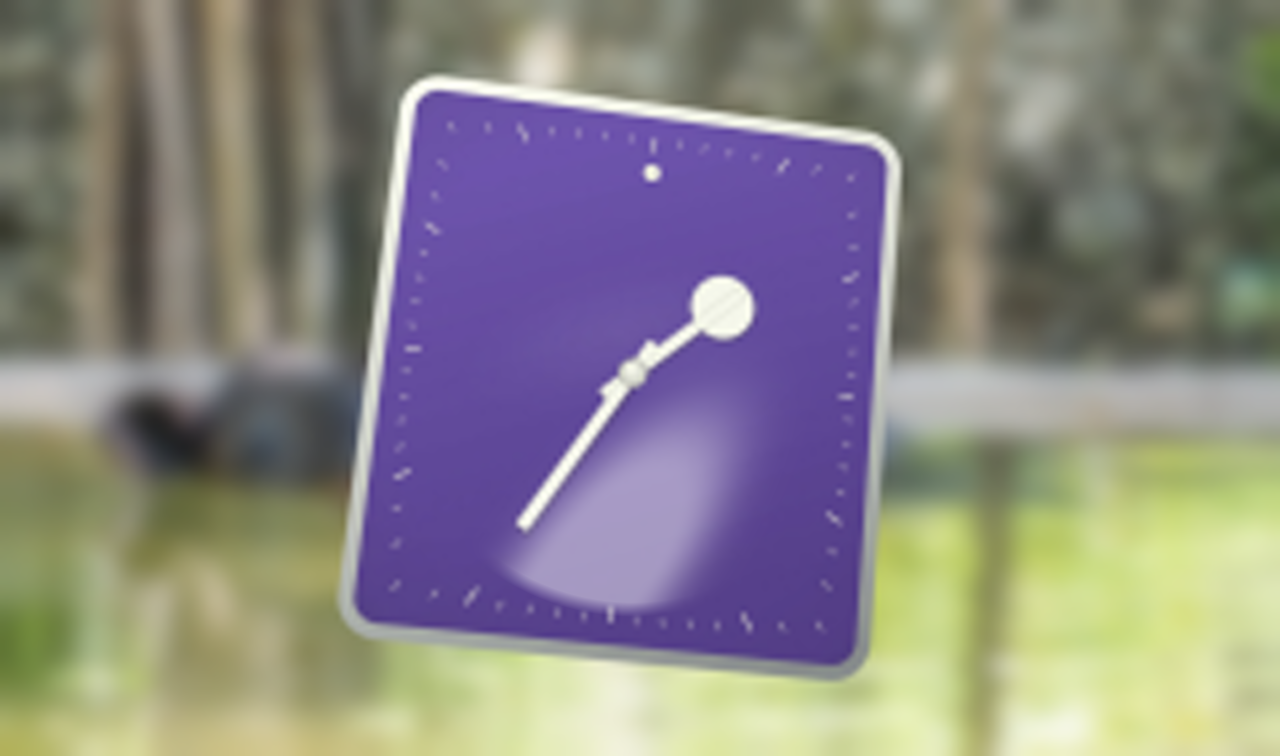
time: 1:35
